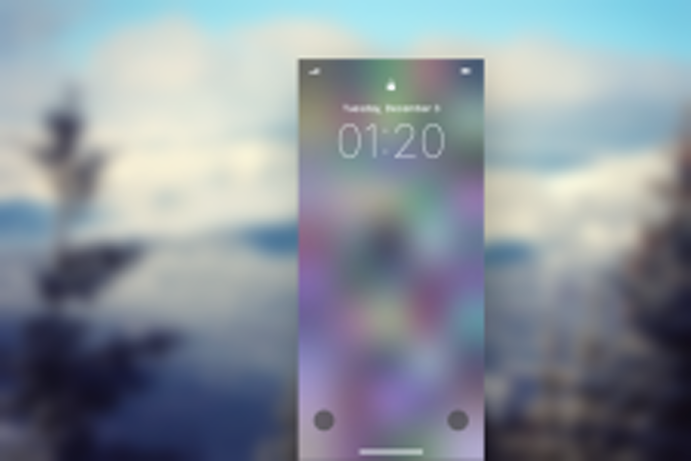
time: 1:20
